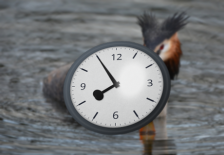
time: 7:55
